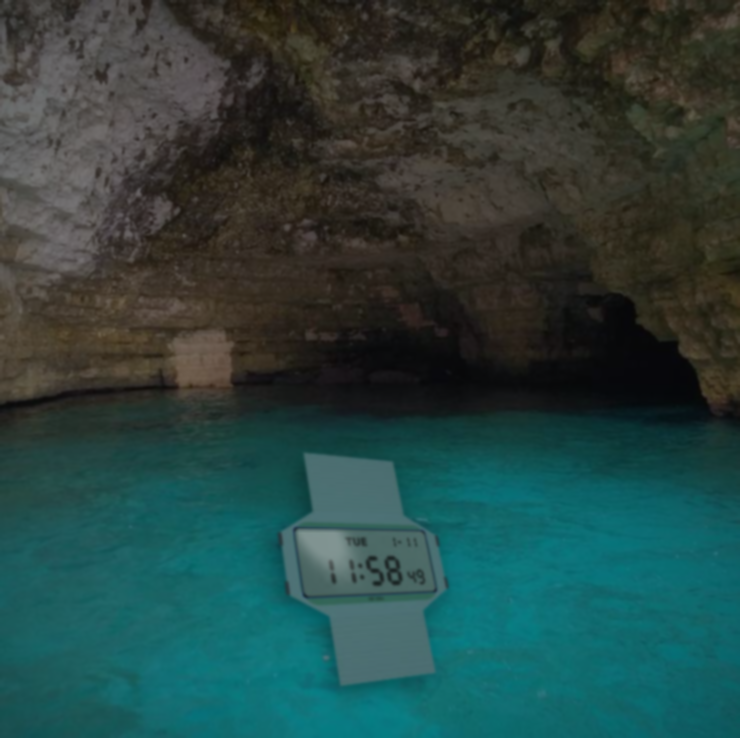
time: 11:58:49
